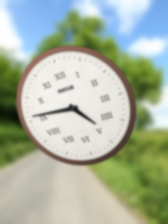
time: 4:46
